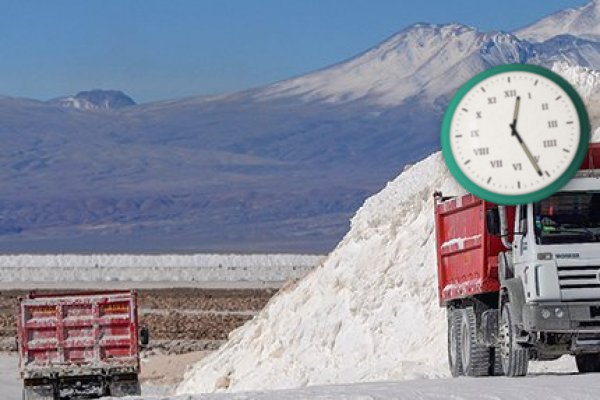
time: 12:26
